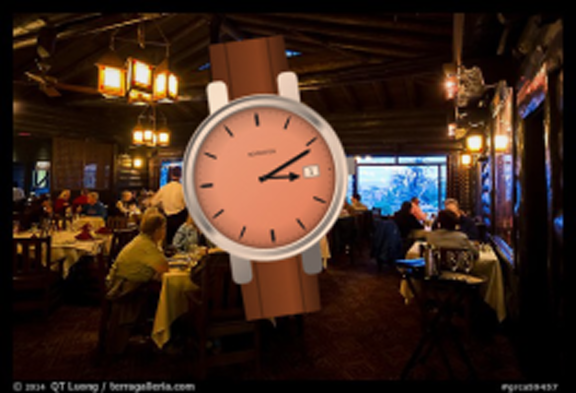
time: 3:11
